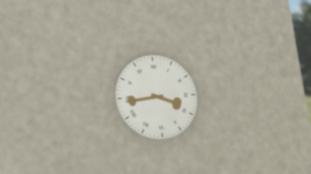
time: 3:44
